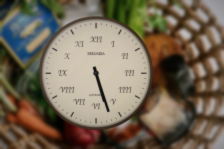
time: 5:27
